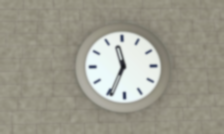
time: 11:34
